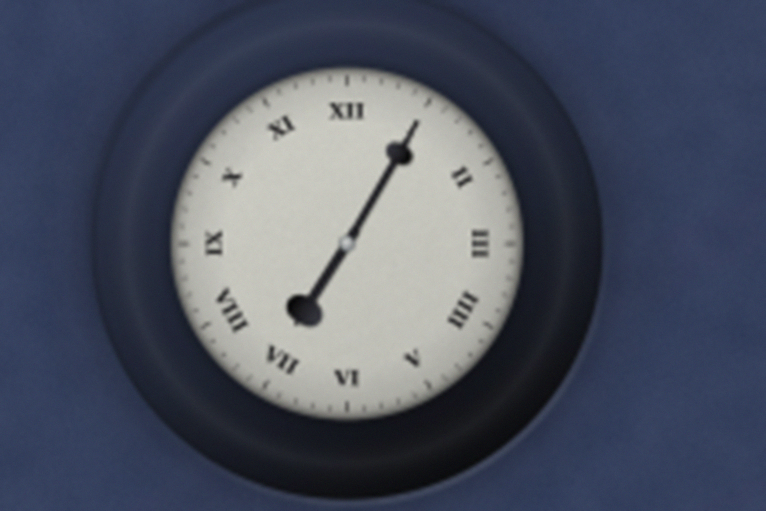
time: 7:05
